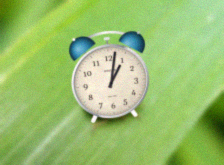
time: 1:02
